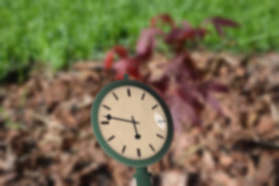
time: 5:47
